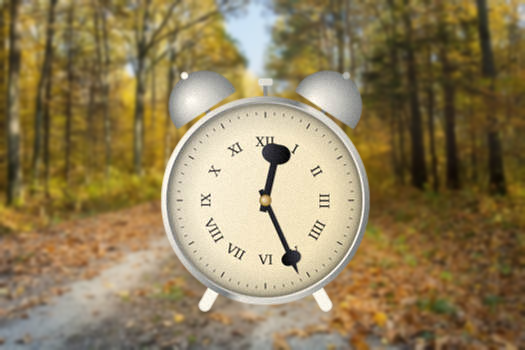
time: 12:26
